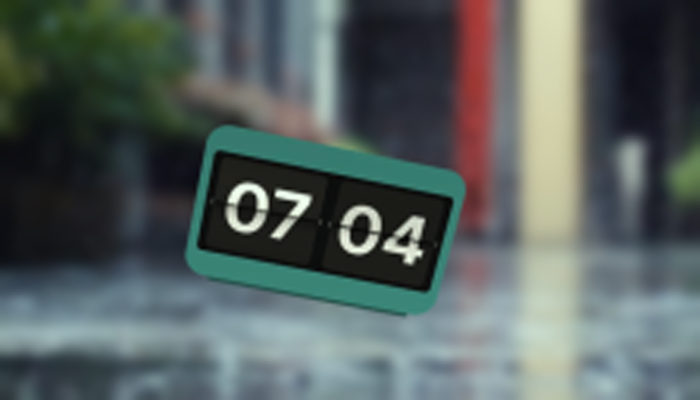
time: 7:04
